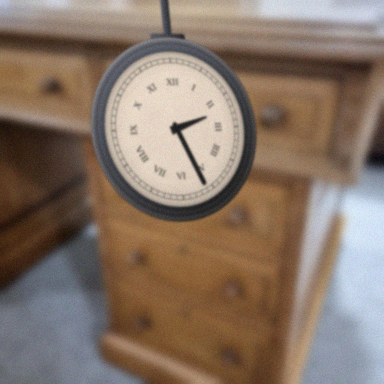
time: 2:26
